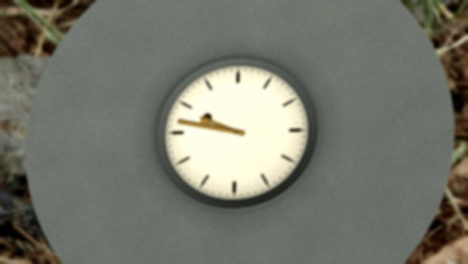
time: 9:47
